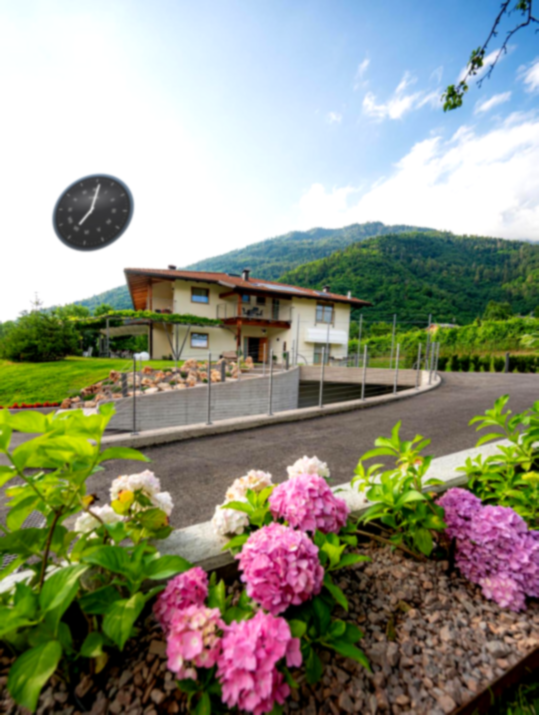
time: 7:01
